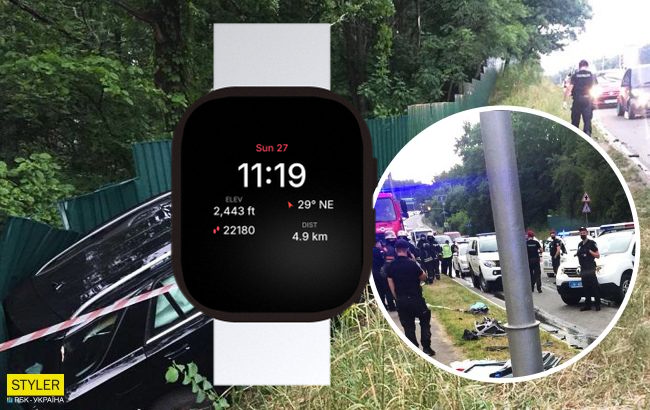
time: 11:19
